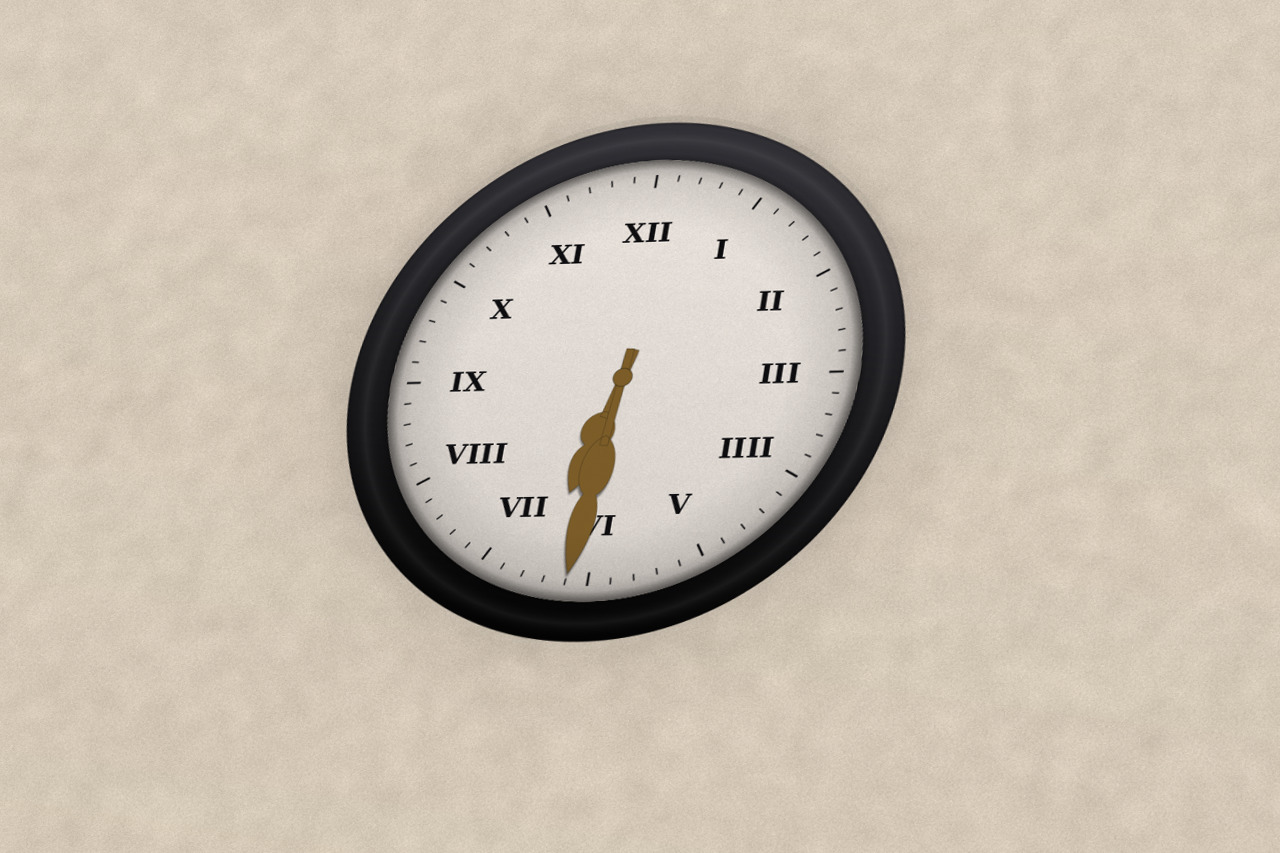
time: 6:31
